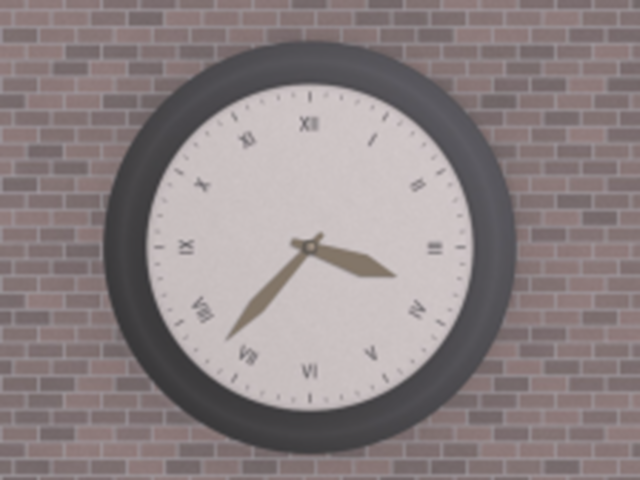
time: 3:37
